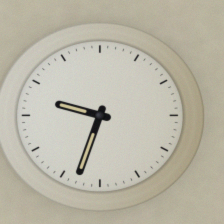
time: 9:33
